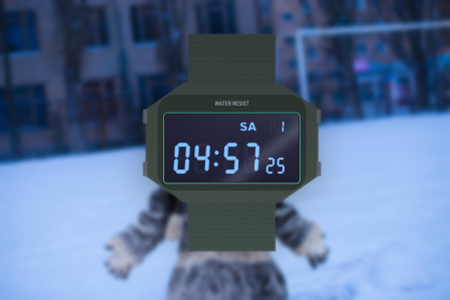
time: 4:57:25
